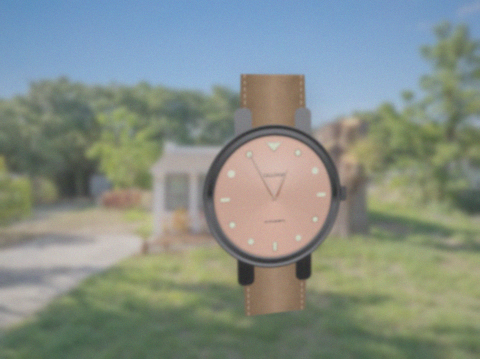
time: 12:55
